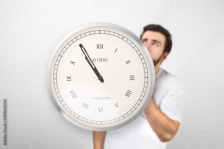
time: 10:55
